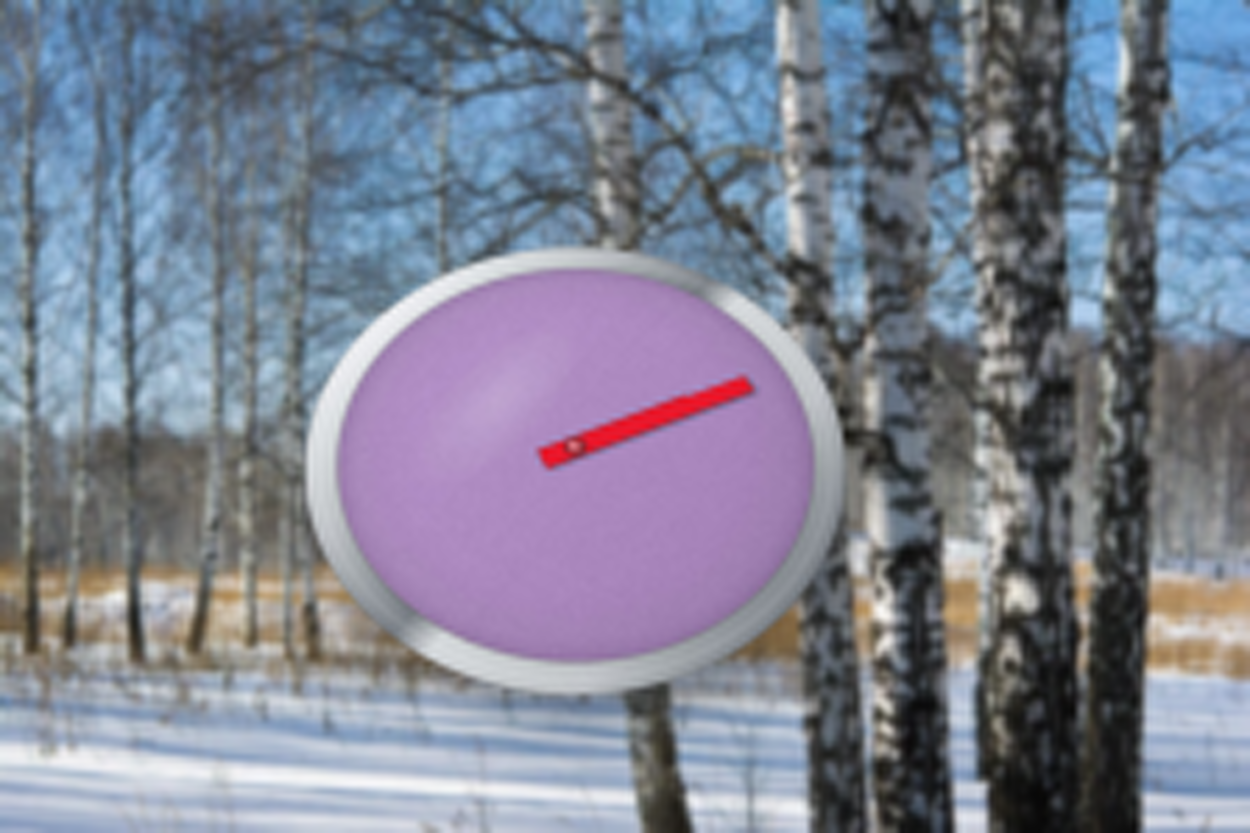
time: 2:11
